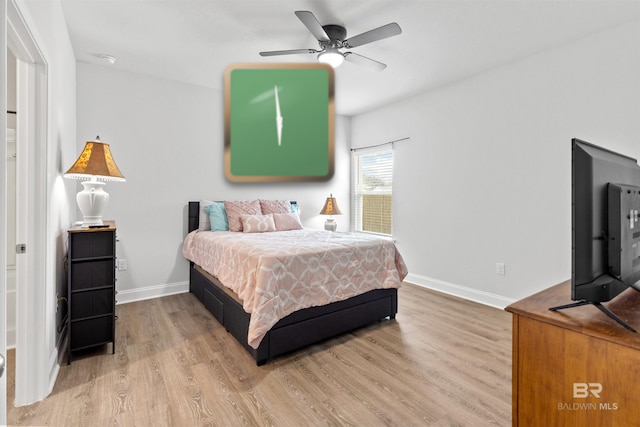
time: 5:59
